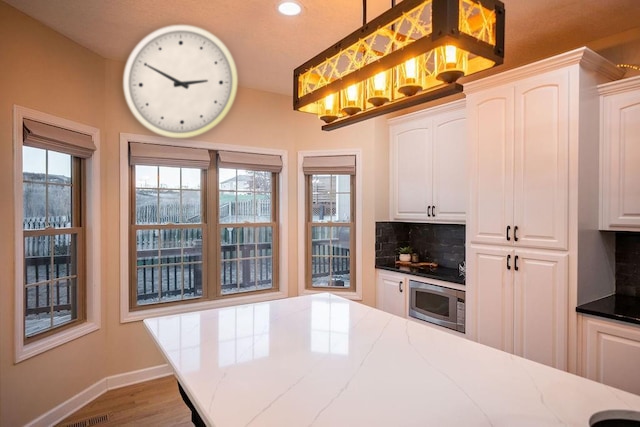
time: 2:50
